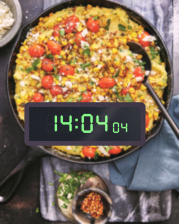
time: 14:04:04
